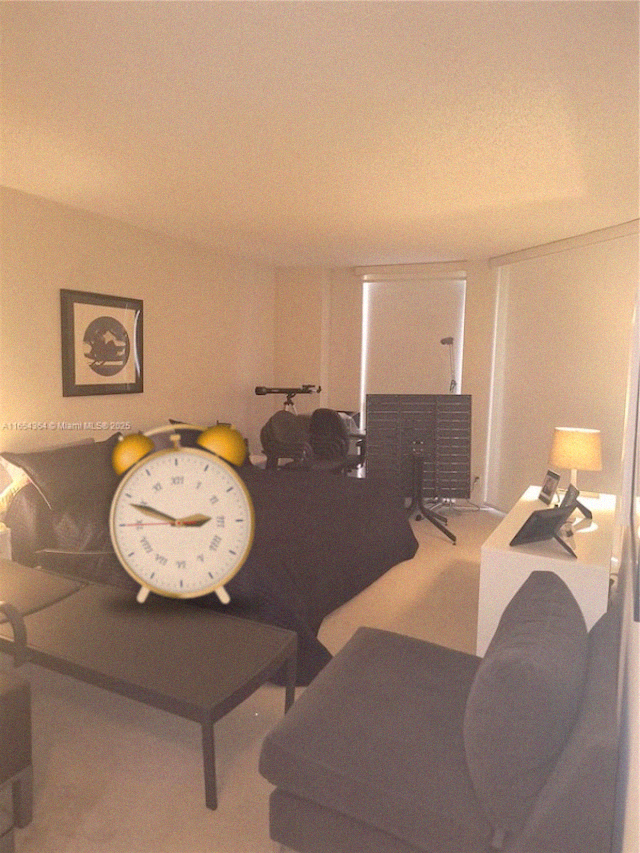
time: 2:48:45
